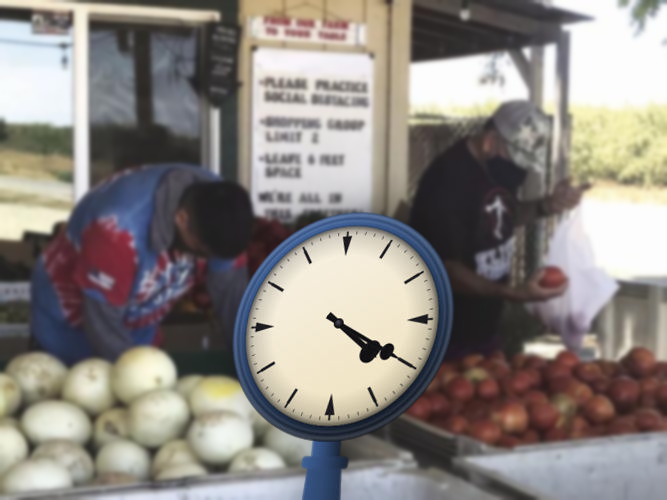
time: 4:20
